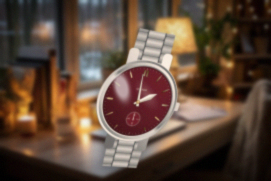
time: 1:59
